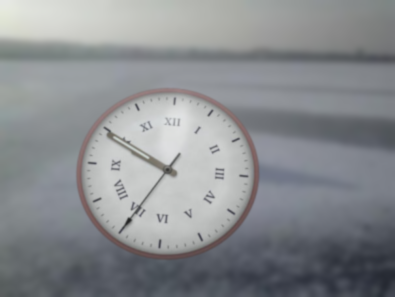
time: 9:49:35
